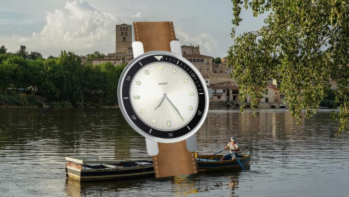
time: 7:25
